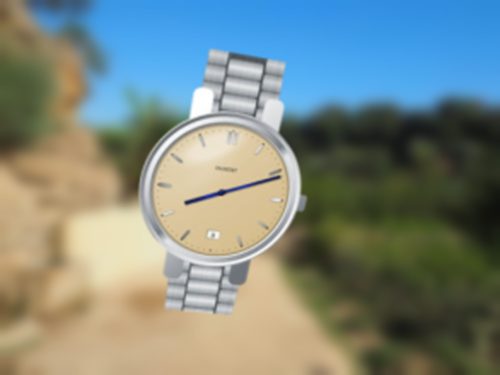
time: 8:11
